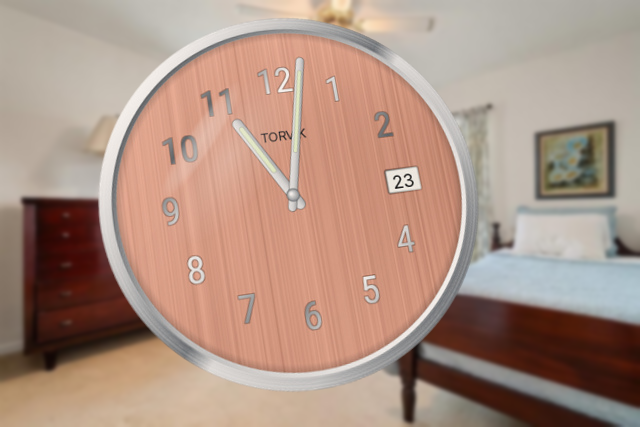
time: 11:02
